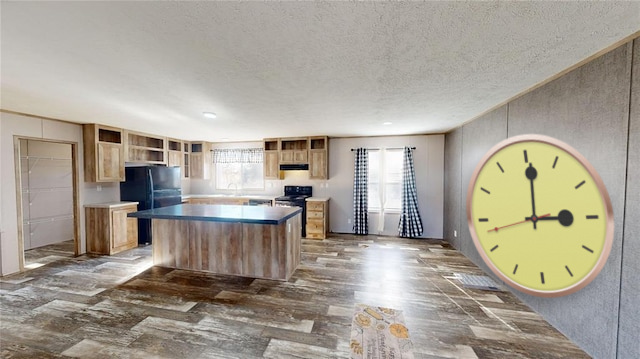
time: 3:00:43
